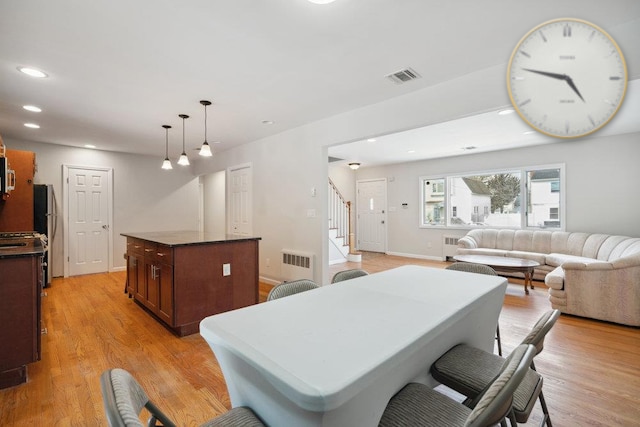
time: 4:47
